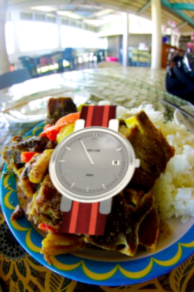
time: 10:55
